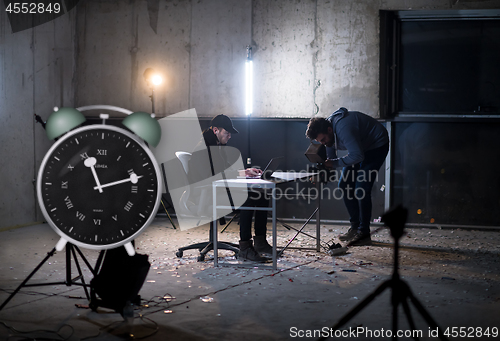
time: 11:12
